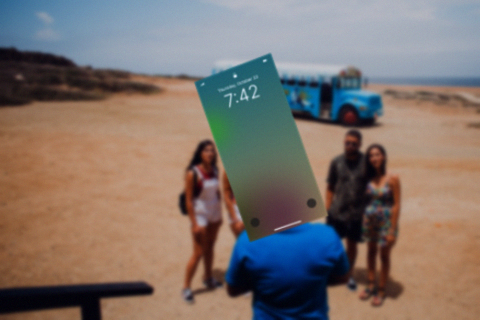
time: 7:42
